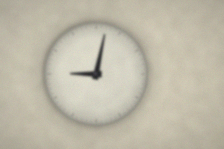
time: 9:02
